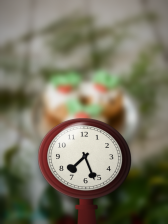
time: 7:27
